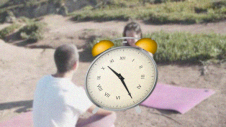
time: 10:25
